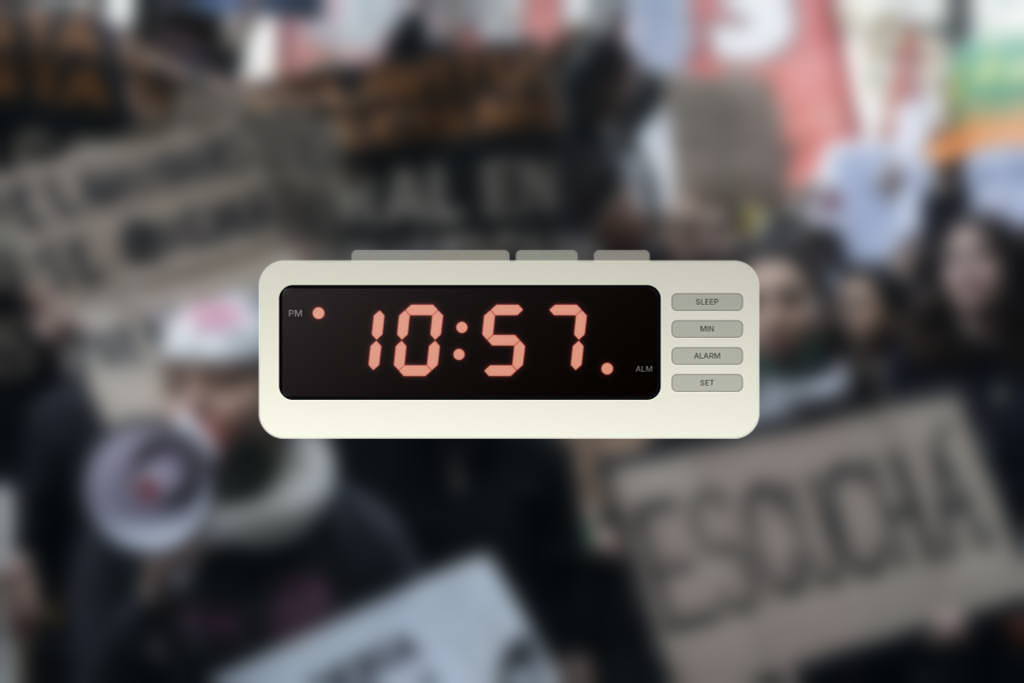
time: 10:57
